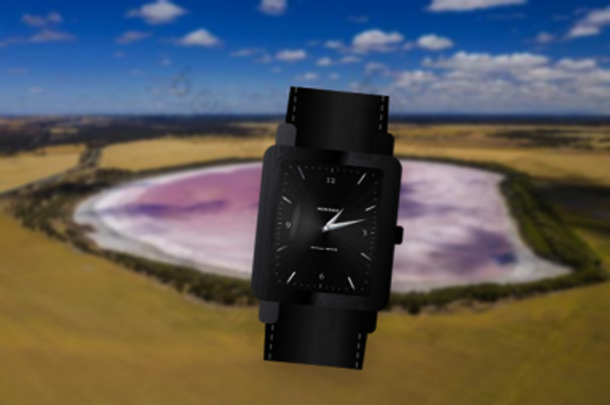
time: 1:12
